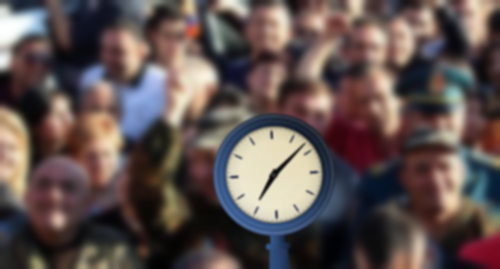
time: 7:08
